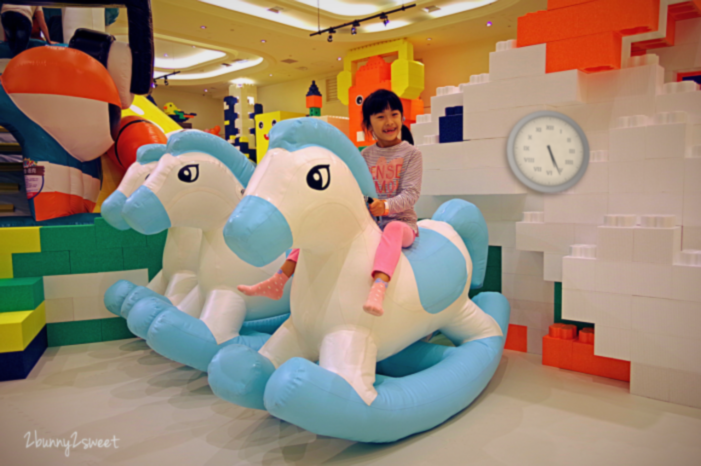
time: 5:26
